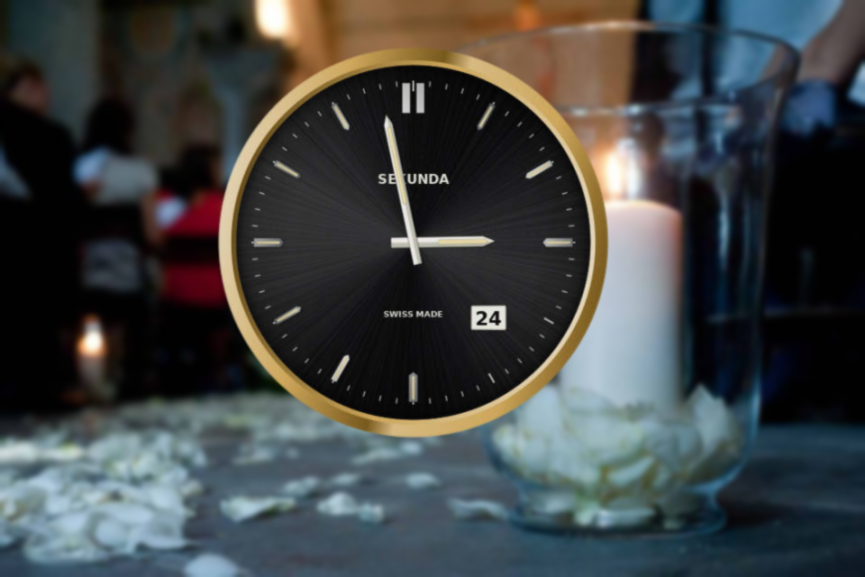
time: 2:58
